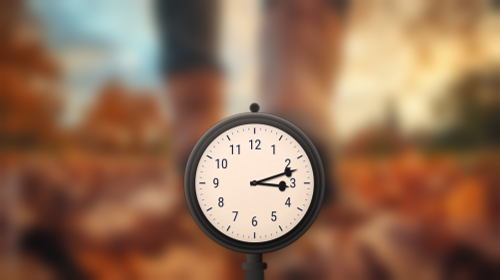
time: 3:12
